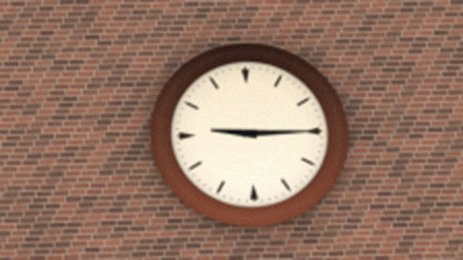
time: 9:15
